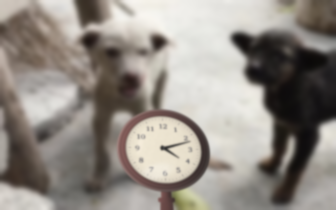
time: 4:12
